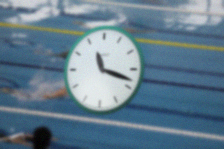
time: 11:18
